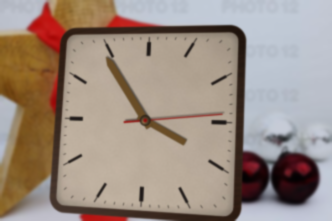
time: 3:54:14
